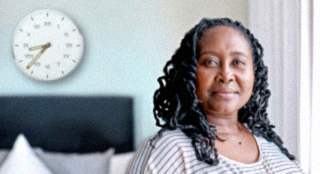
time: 8:37
